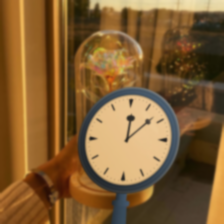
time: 12:08
